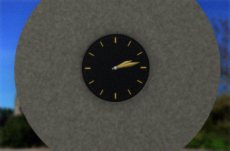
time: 2:13
